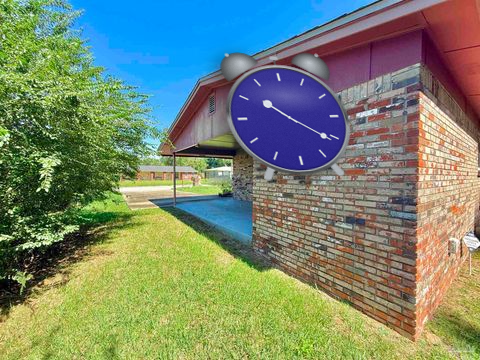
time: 10:21
